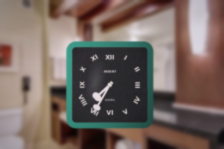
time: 7:35
